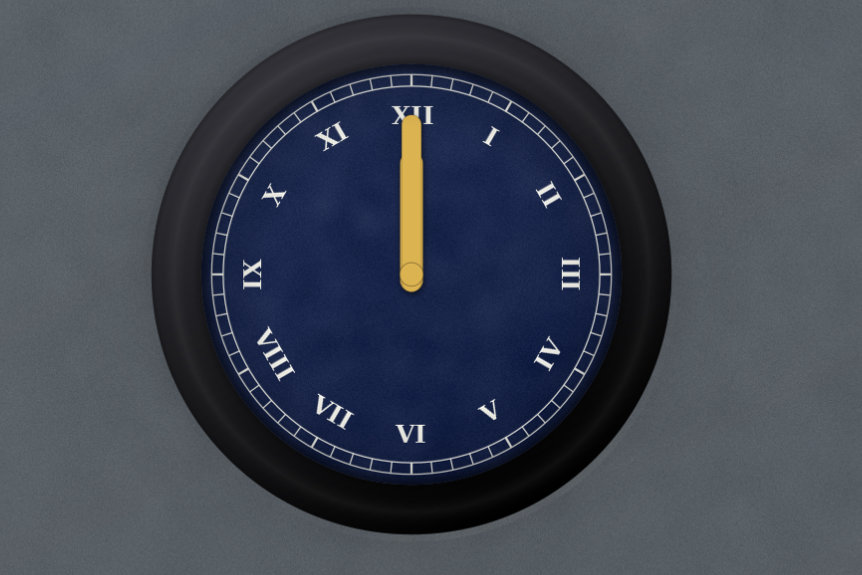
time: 12:00
